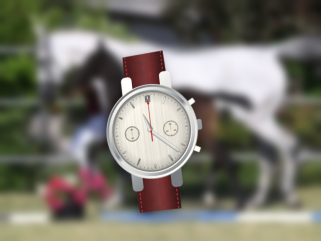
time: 11:22
